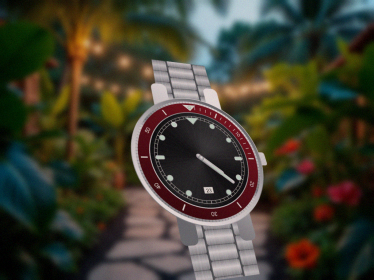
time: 4:22
